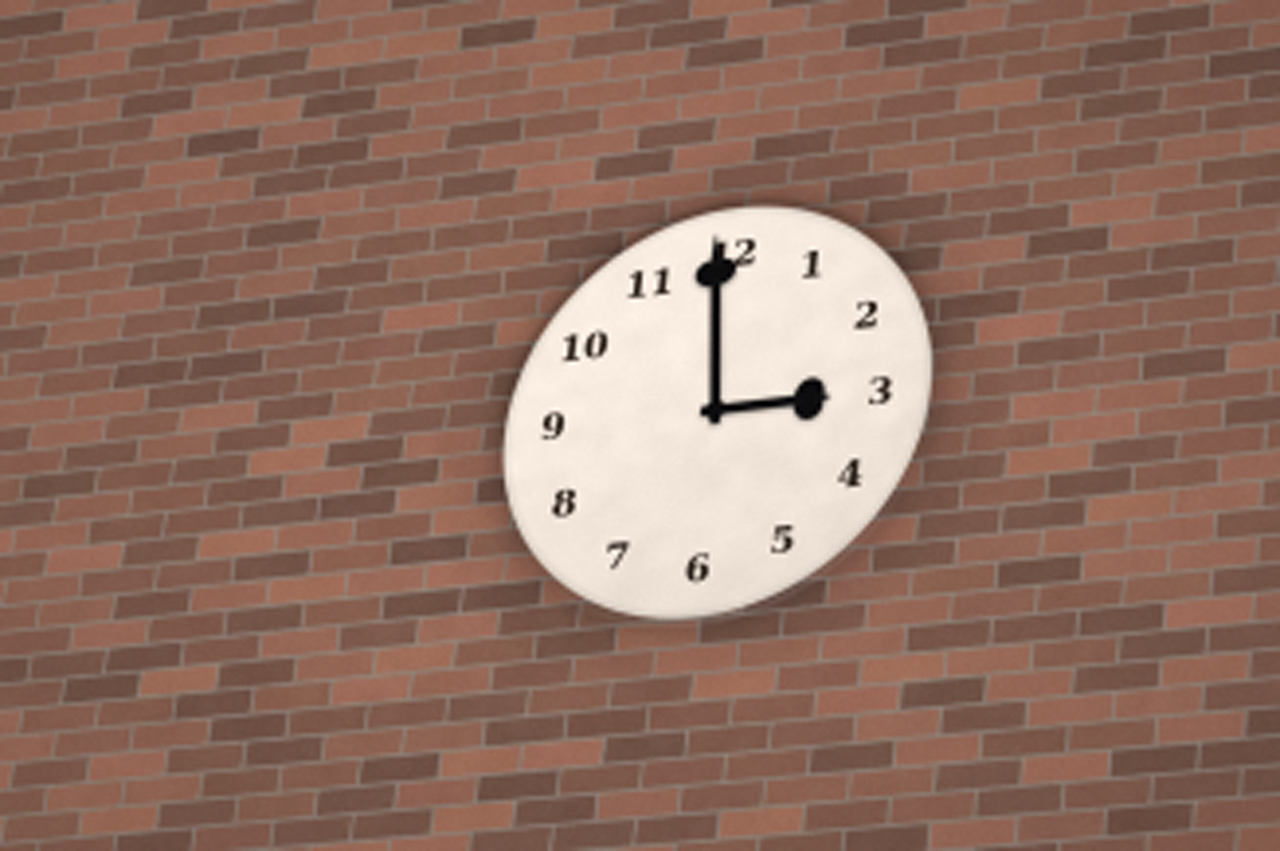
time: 2:59
